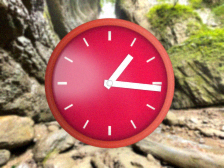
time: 1:16
